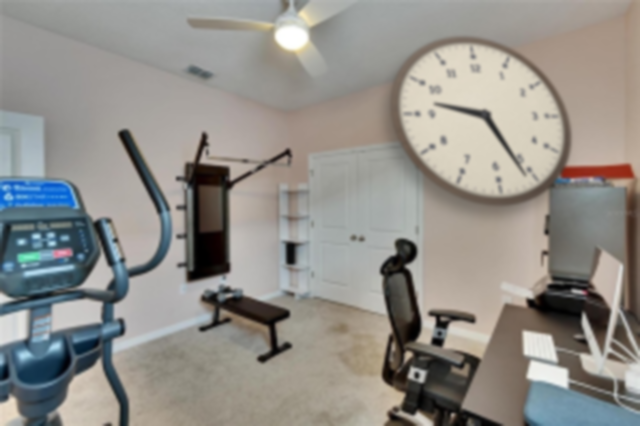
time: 9:26
